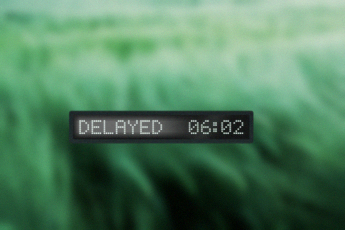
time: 6:02
